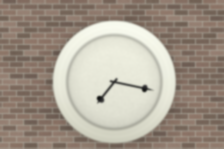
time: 7:17
